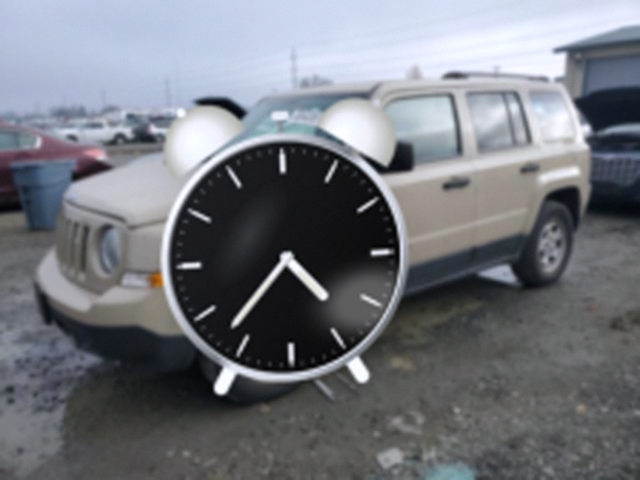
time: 4:37
